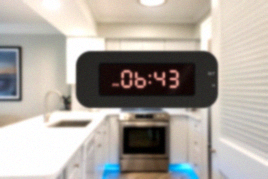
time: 6:43
